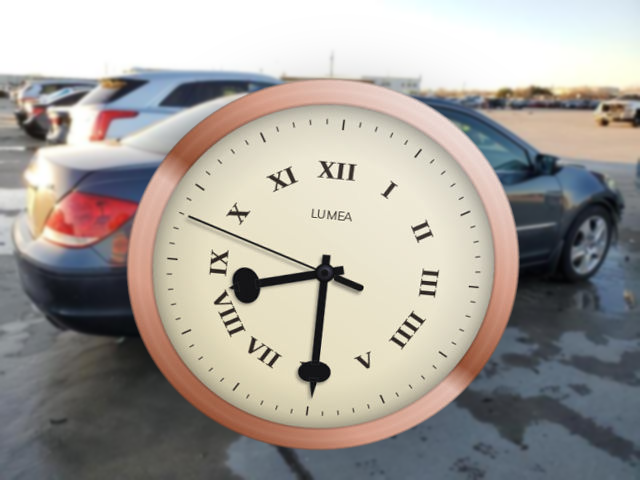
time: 8:29:48
